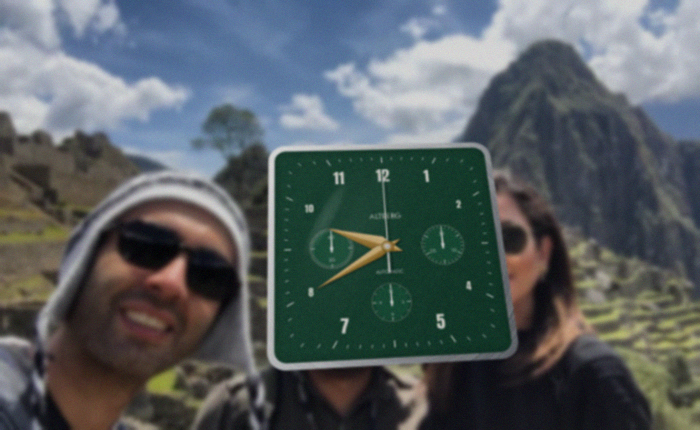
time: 9:40
